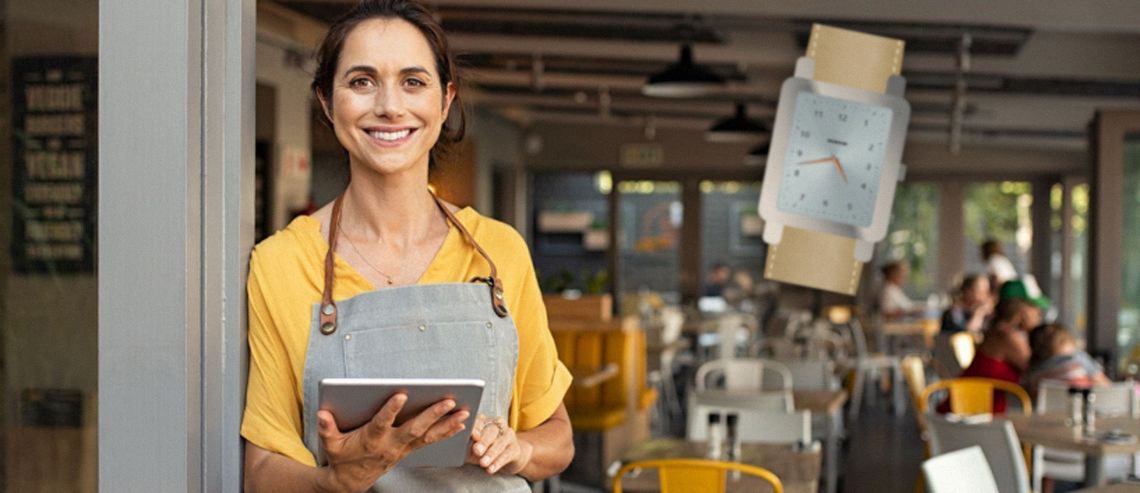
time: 4:42
